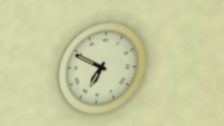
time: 6:49
